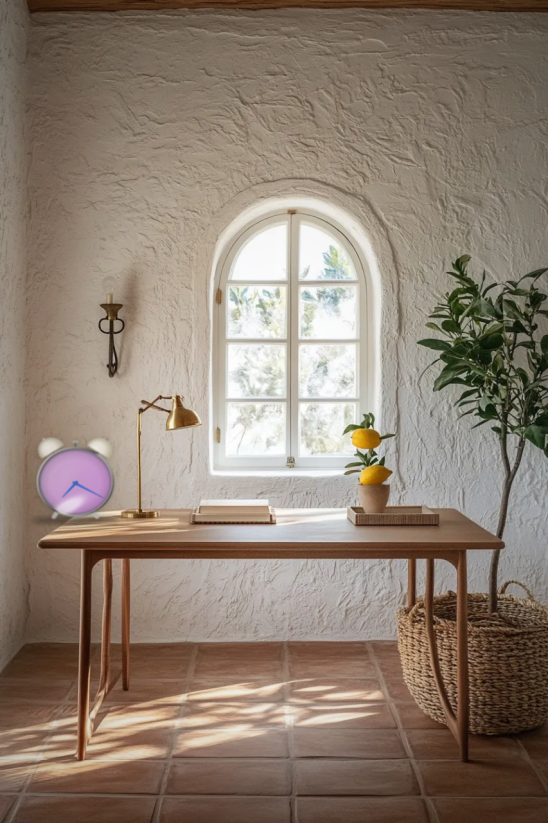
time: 7:20
